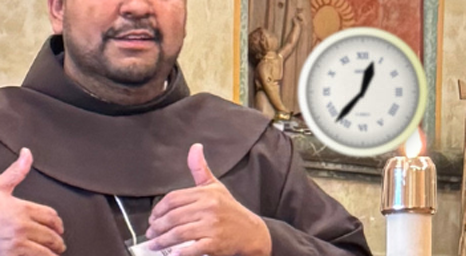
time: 12:37
